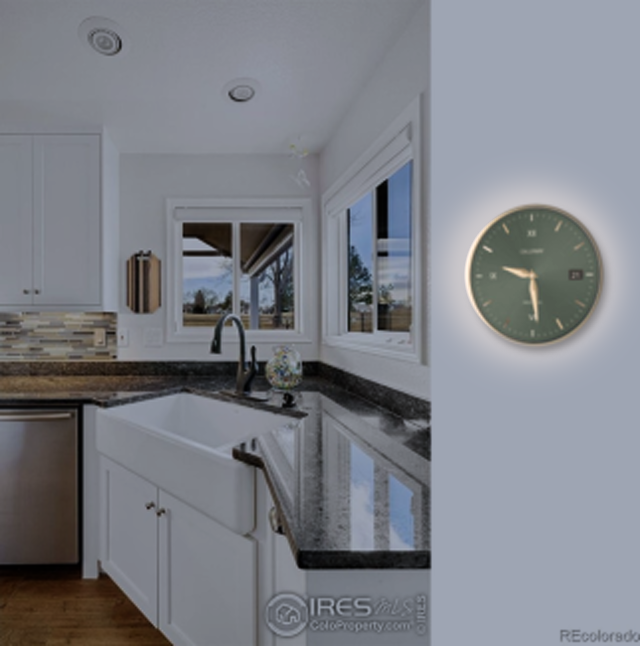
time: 9:29
